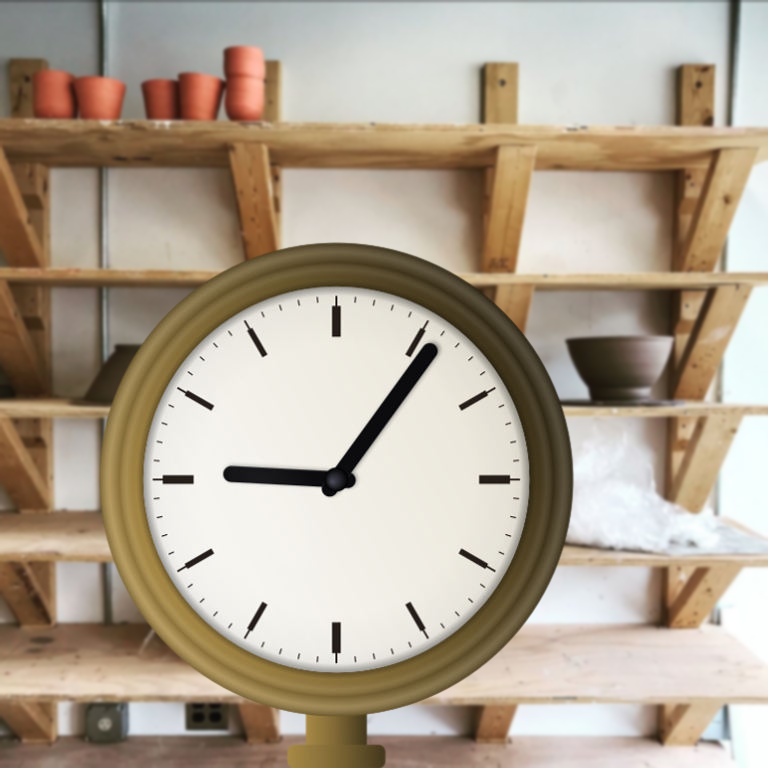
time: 9:06
